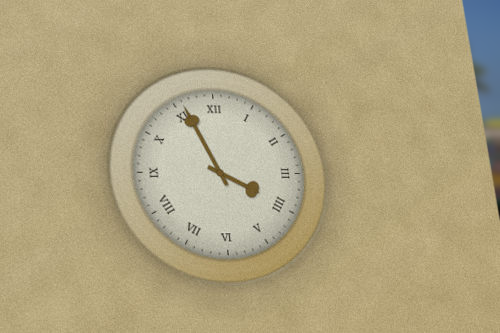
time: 3:56
